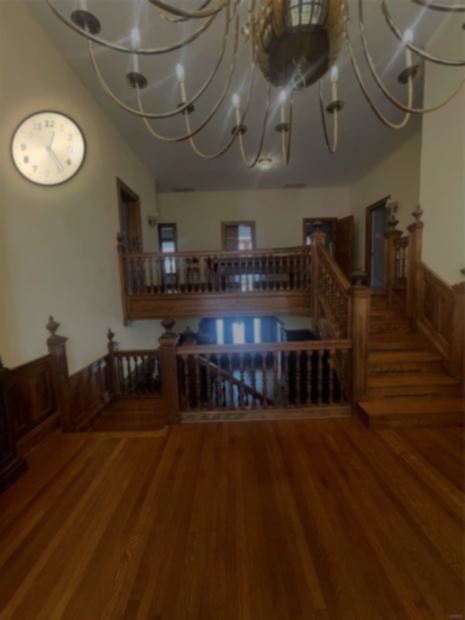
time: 12:24
